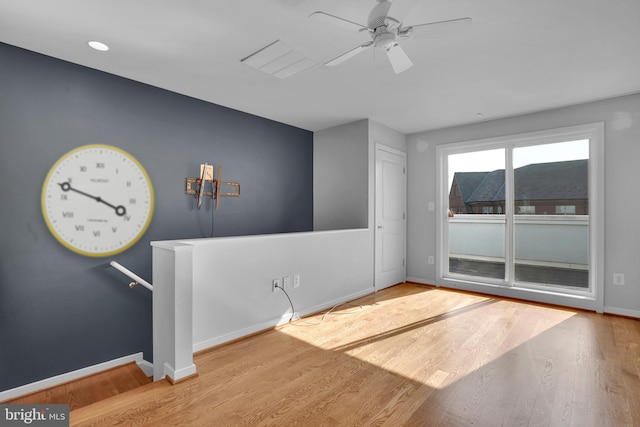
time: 3:48
